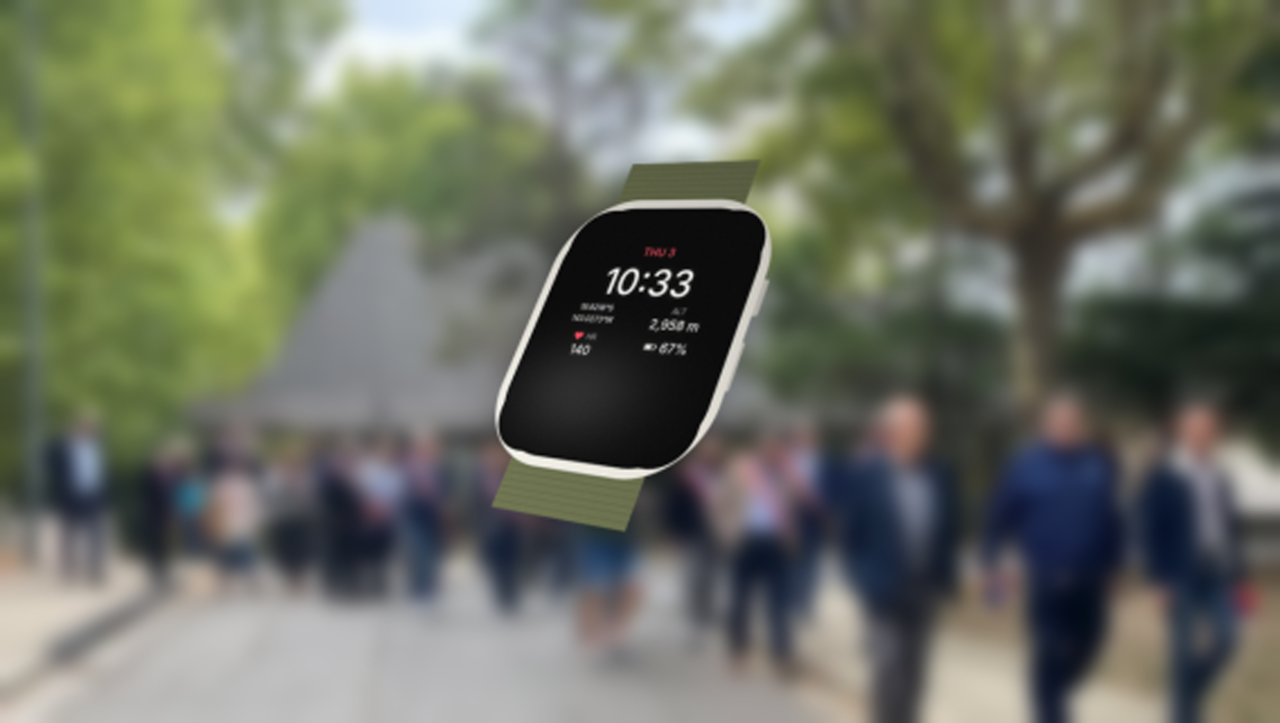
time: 10:33
